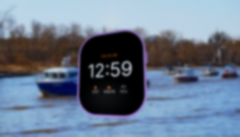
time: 12:59
